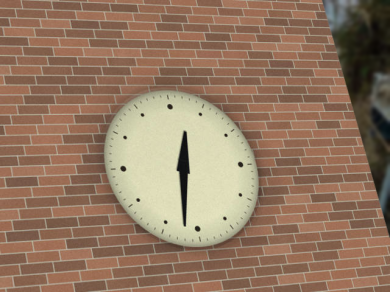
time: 12:32
